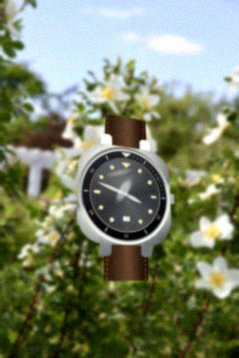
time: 3:48
